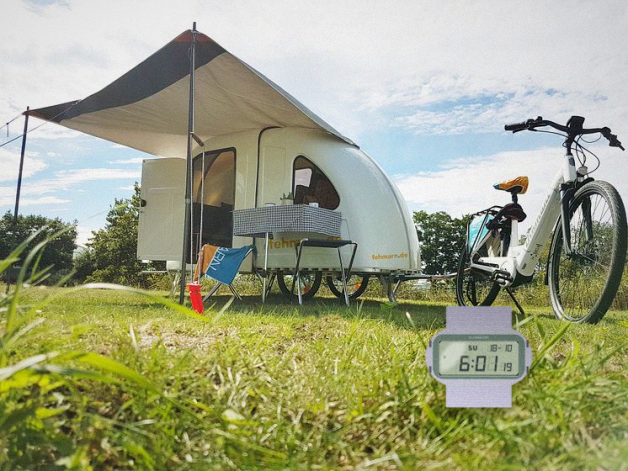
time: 6:01:19
